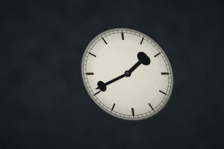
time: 1:41
